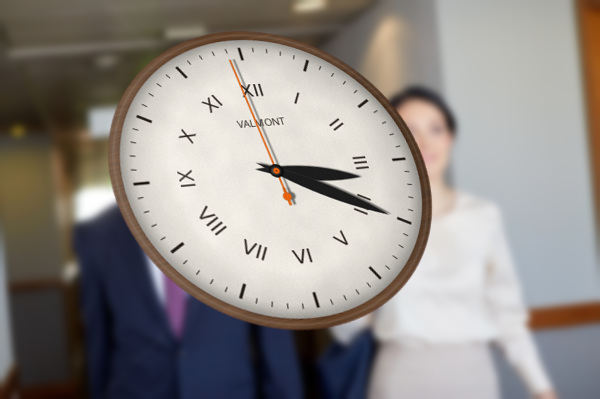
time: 3:19:59
